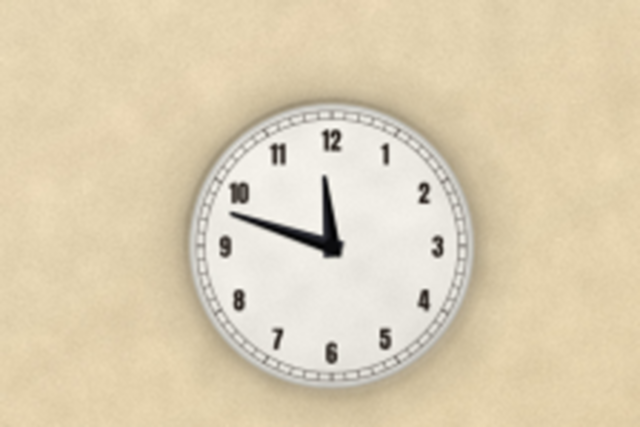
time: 11:48
